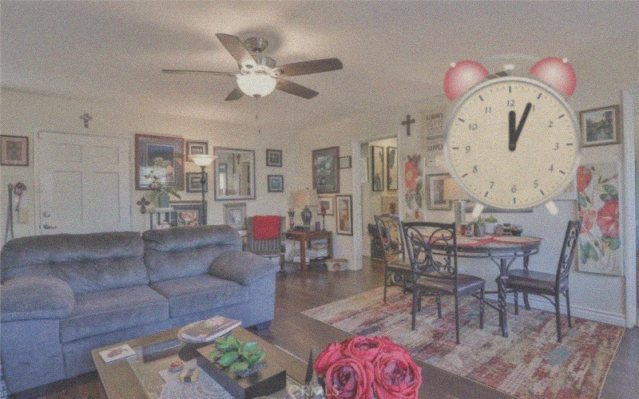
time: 12:04
